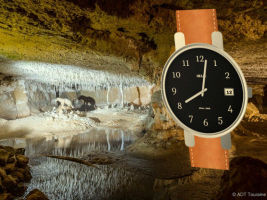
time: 8:02
